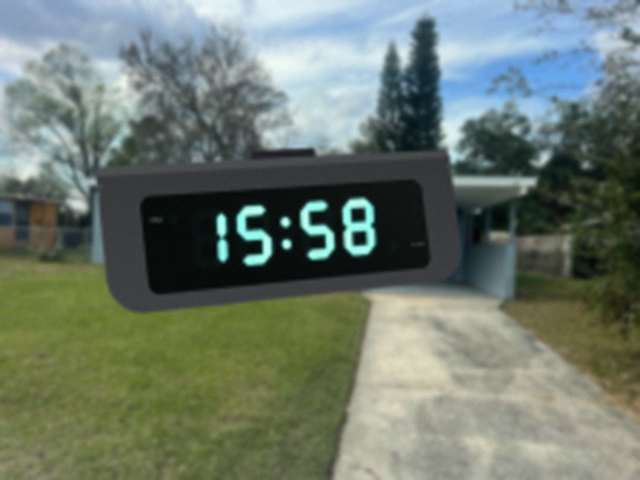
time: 15:58
